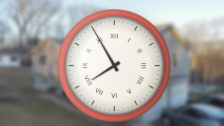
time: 7:55
